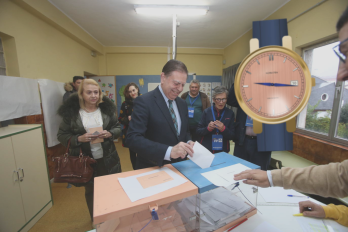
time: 9:16
